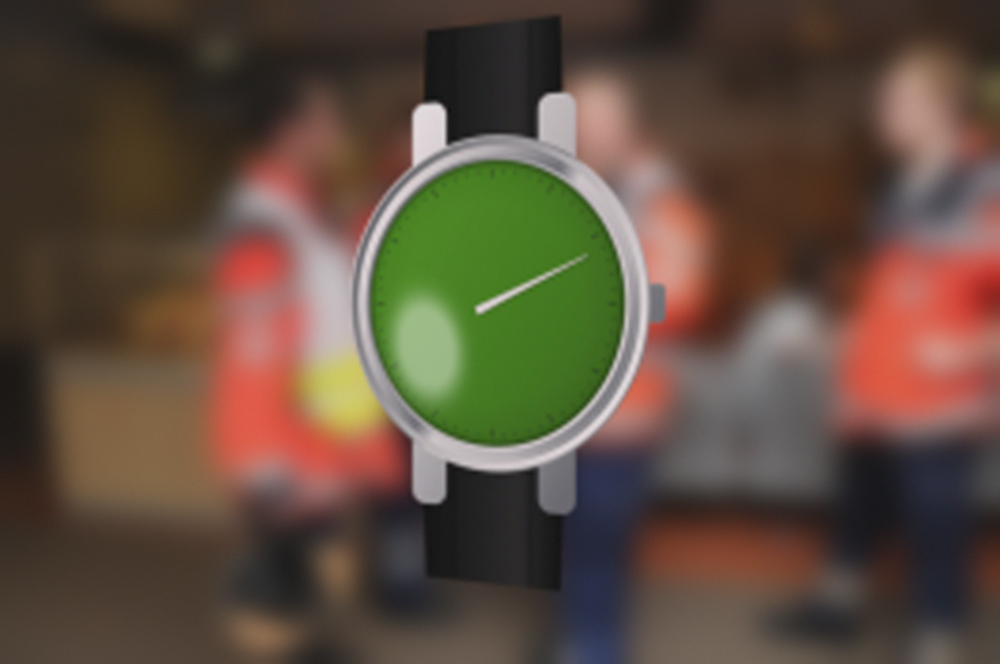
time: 2:11
